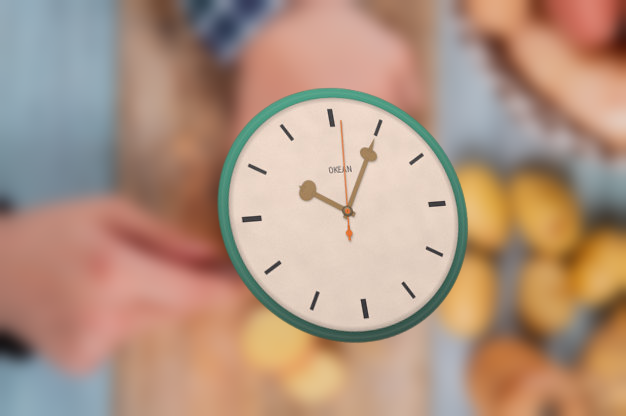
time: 10:05:01
